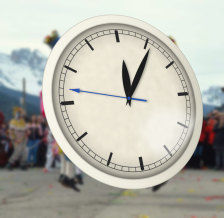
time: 12:05:47
